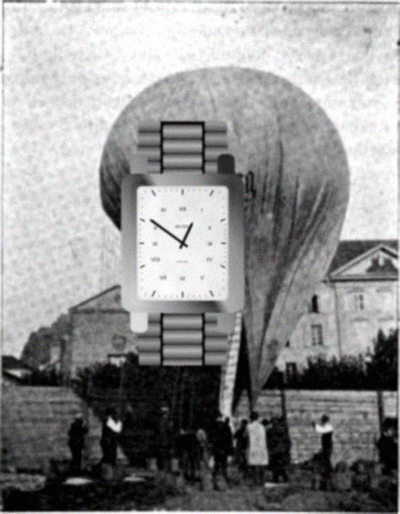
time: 12:51
